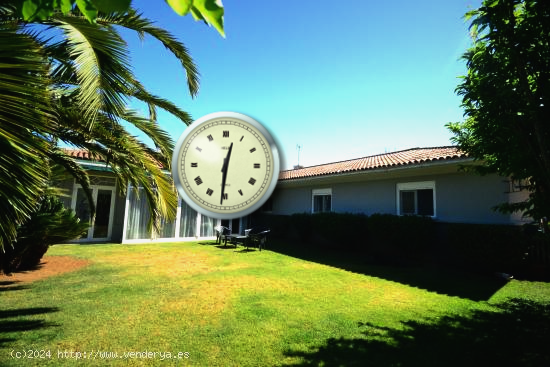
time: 12:31
